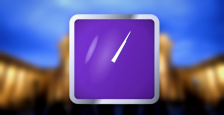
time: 1:05
